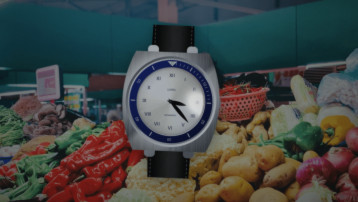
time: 3:23
